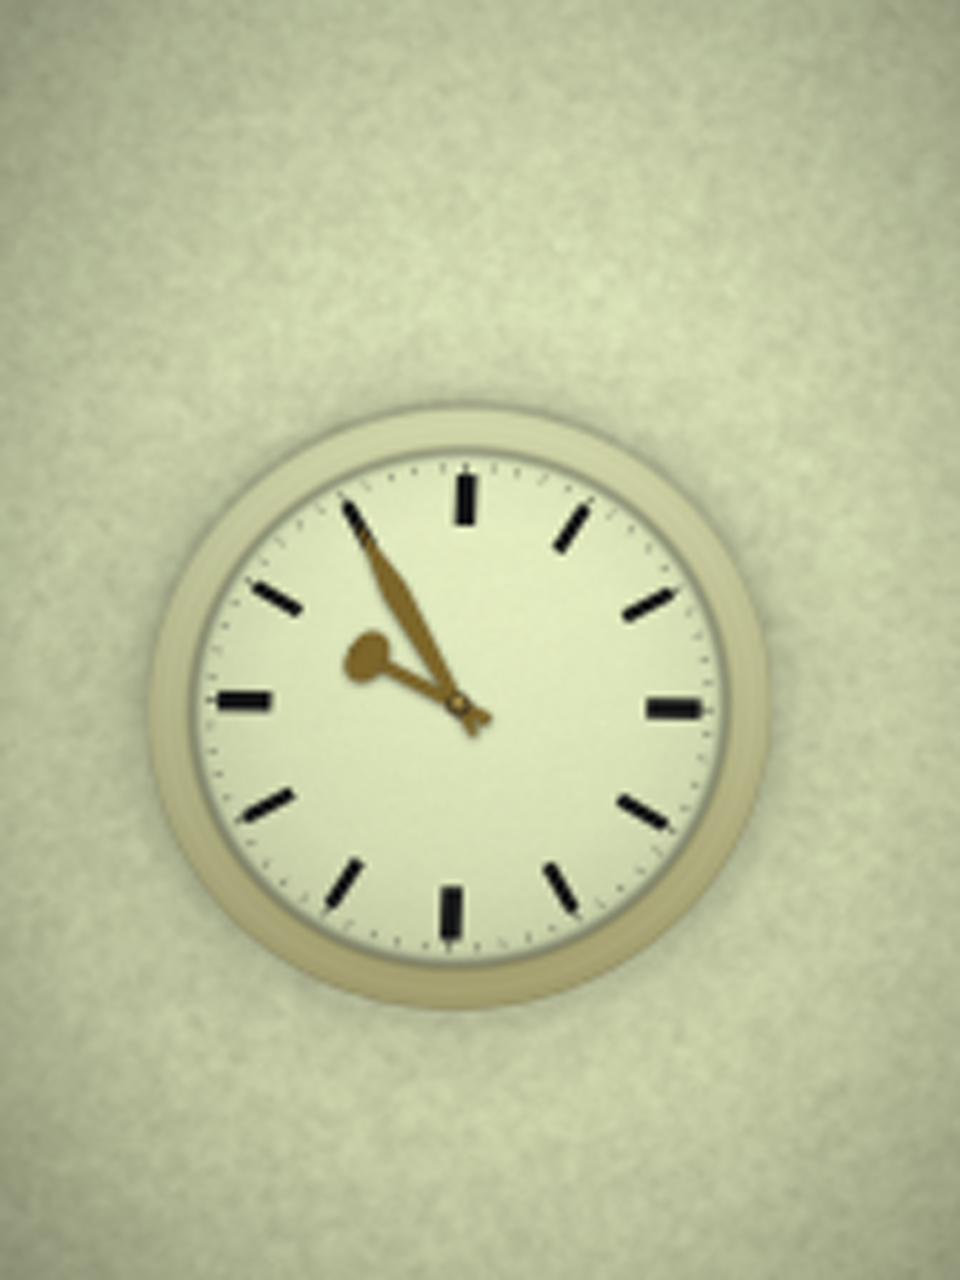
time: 9:55
